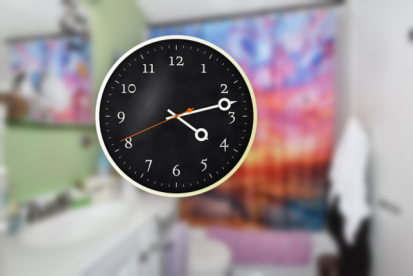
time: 4:12:41
